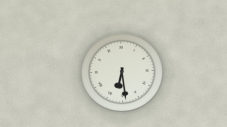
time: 6:29
